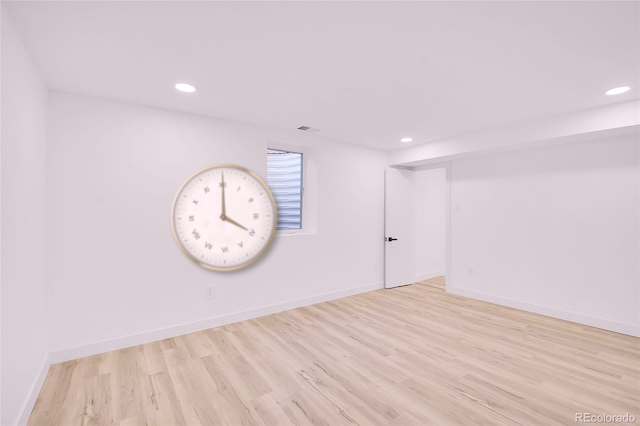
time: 4:00
